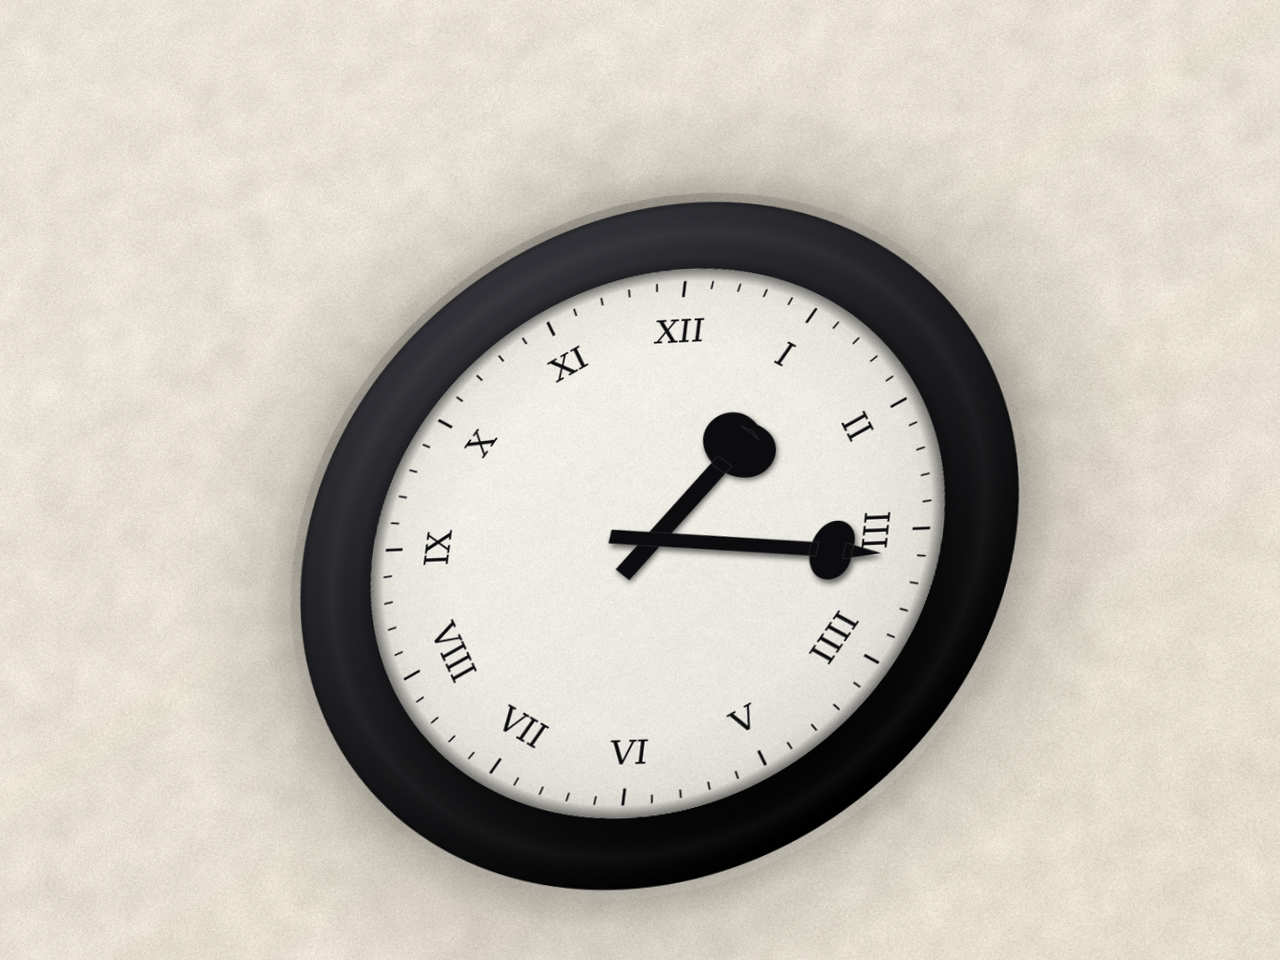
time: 1:16
